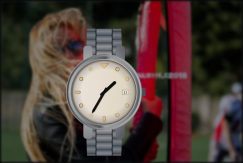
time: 1:35
